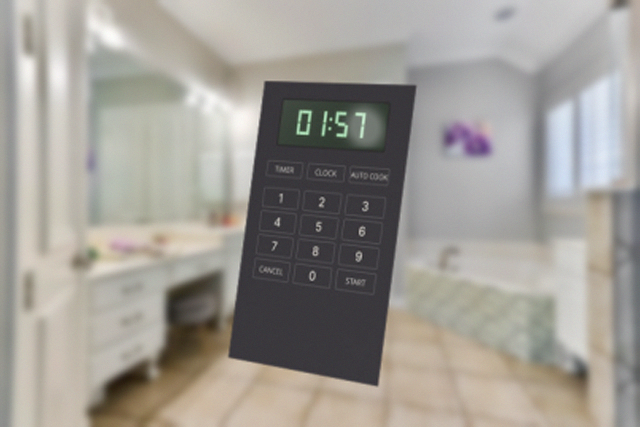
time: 1:57
